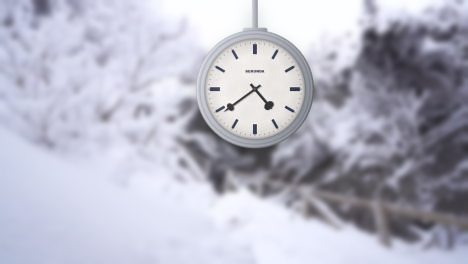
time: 4:39
